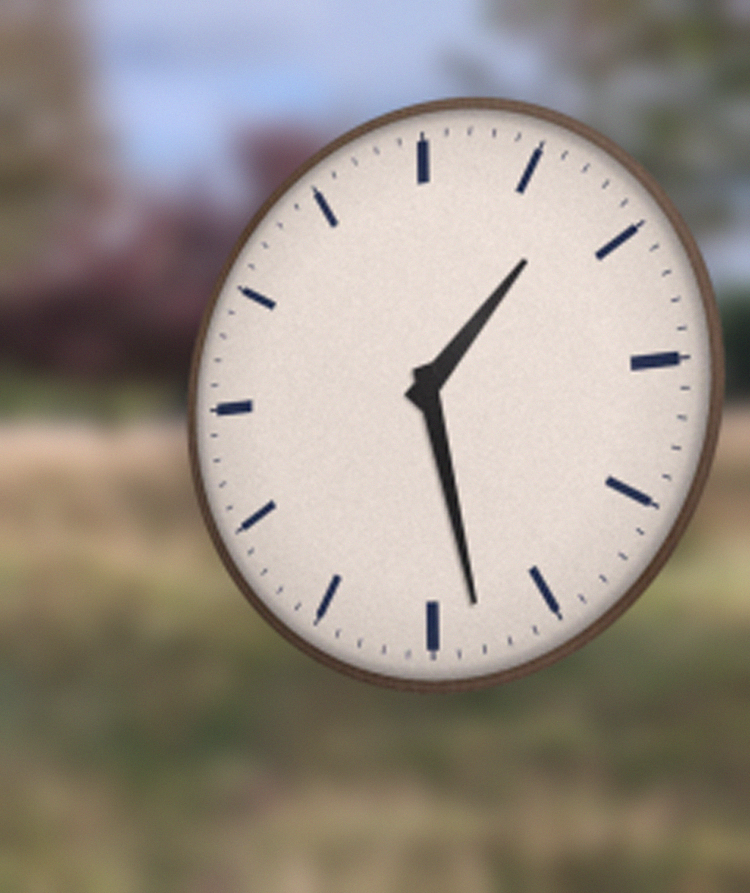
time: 1:28
